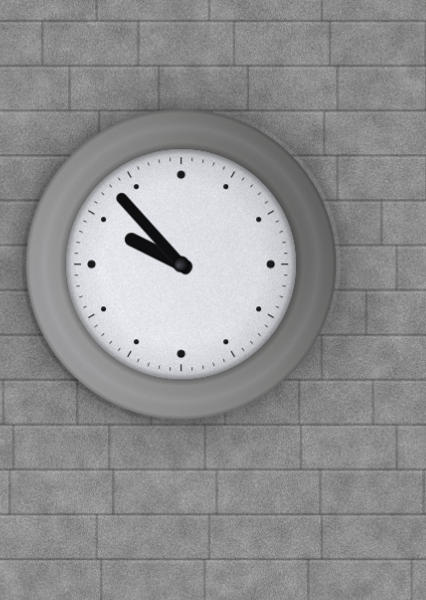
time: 9:53
